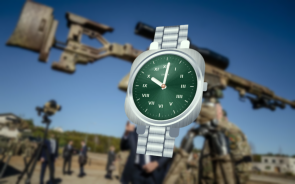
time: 10:01
